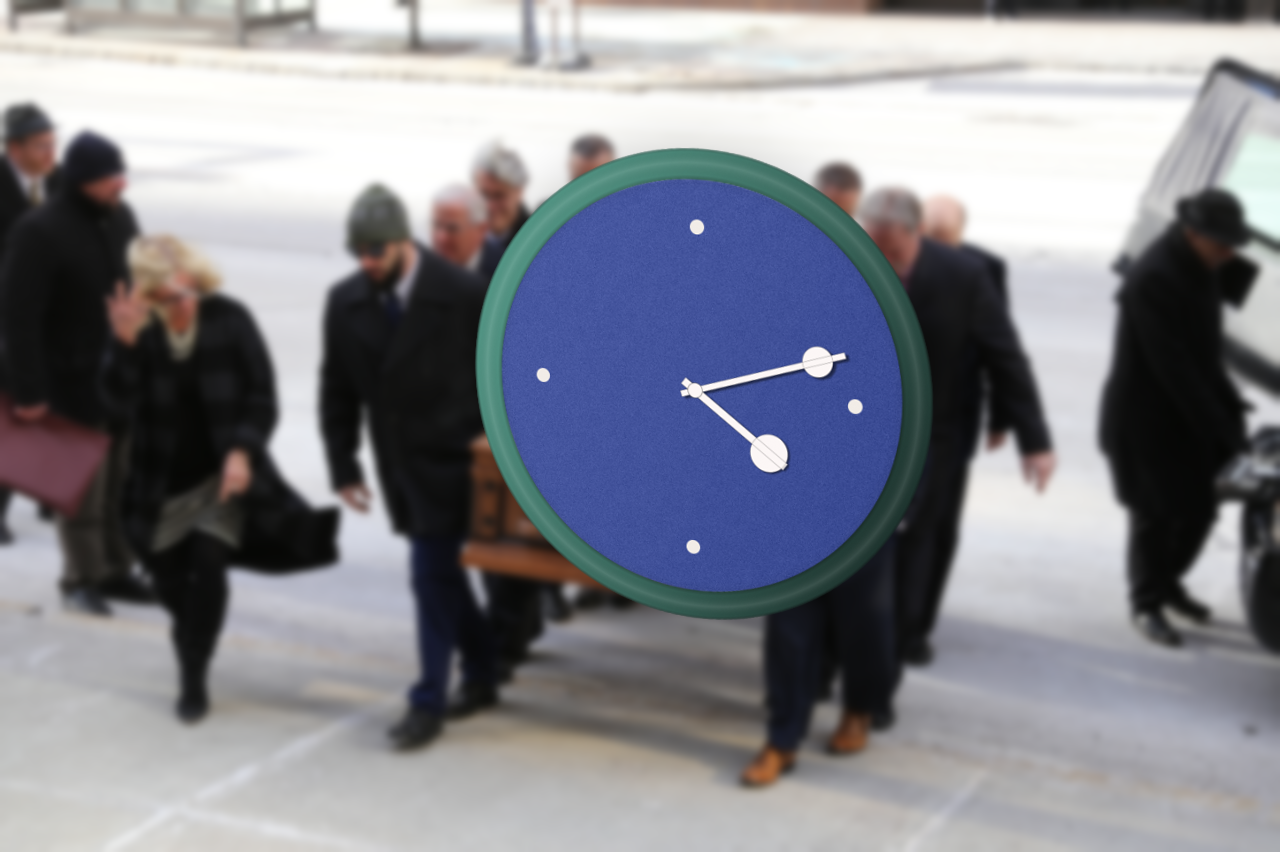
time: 4:12
